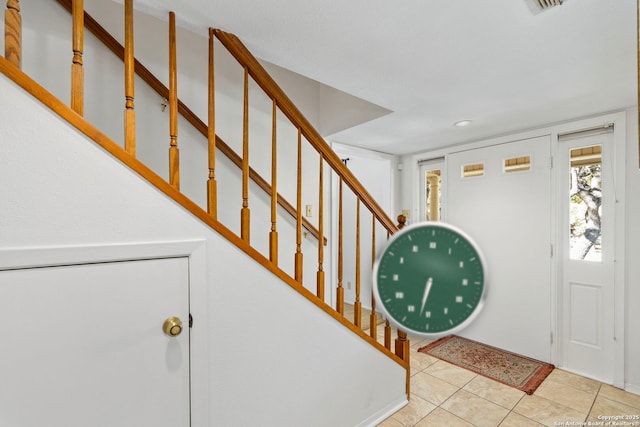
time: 6:32
